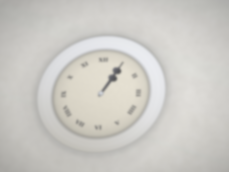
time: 1:05
